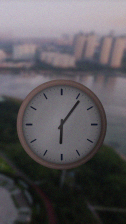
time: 6:06
